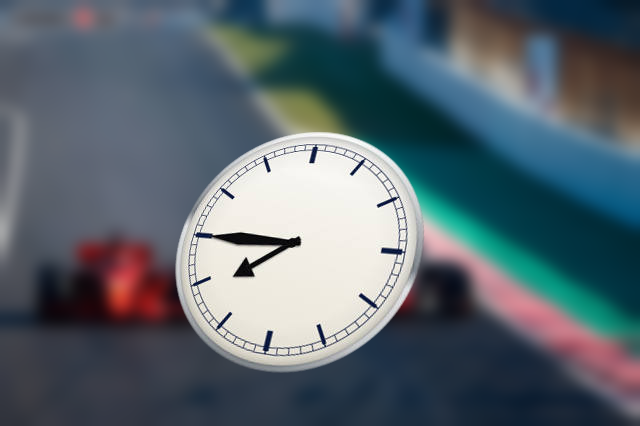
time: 7:45
